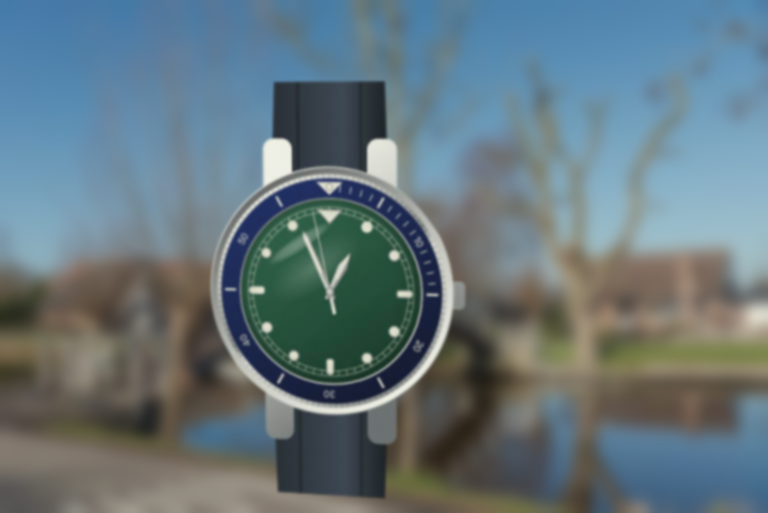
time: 12:55:58
